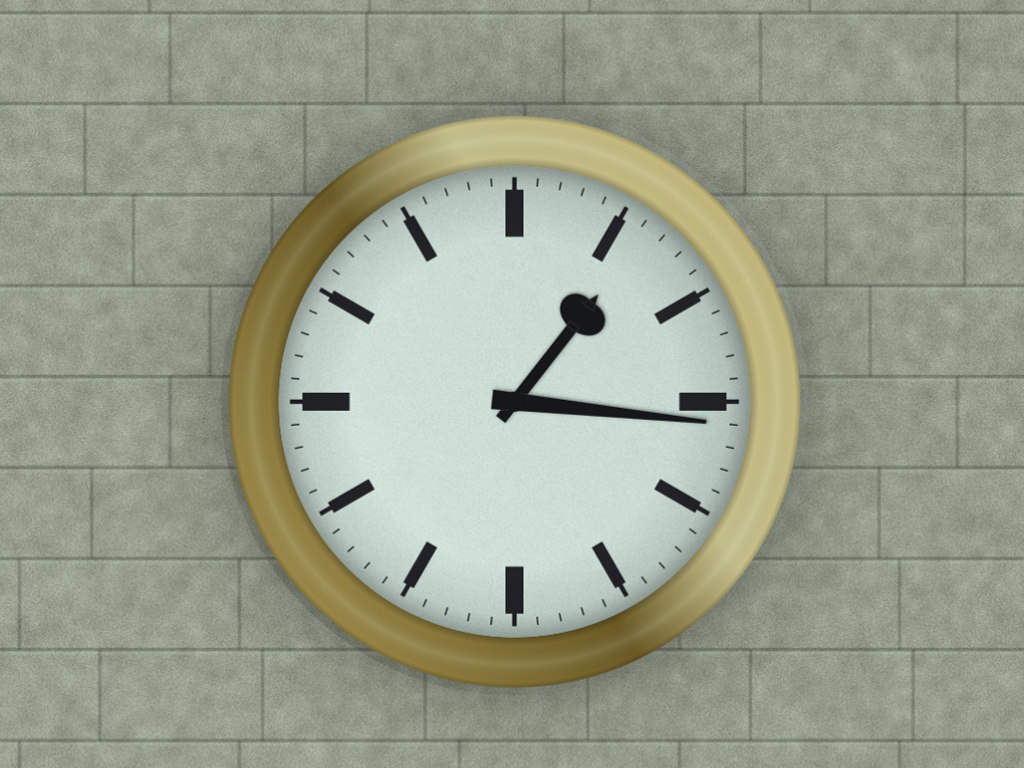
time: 1:16
